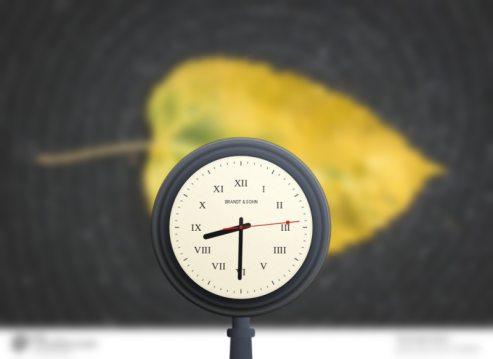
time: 8:30:14
